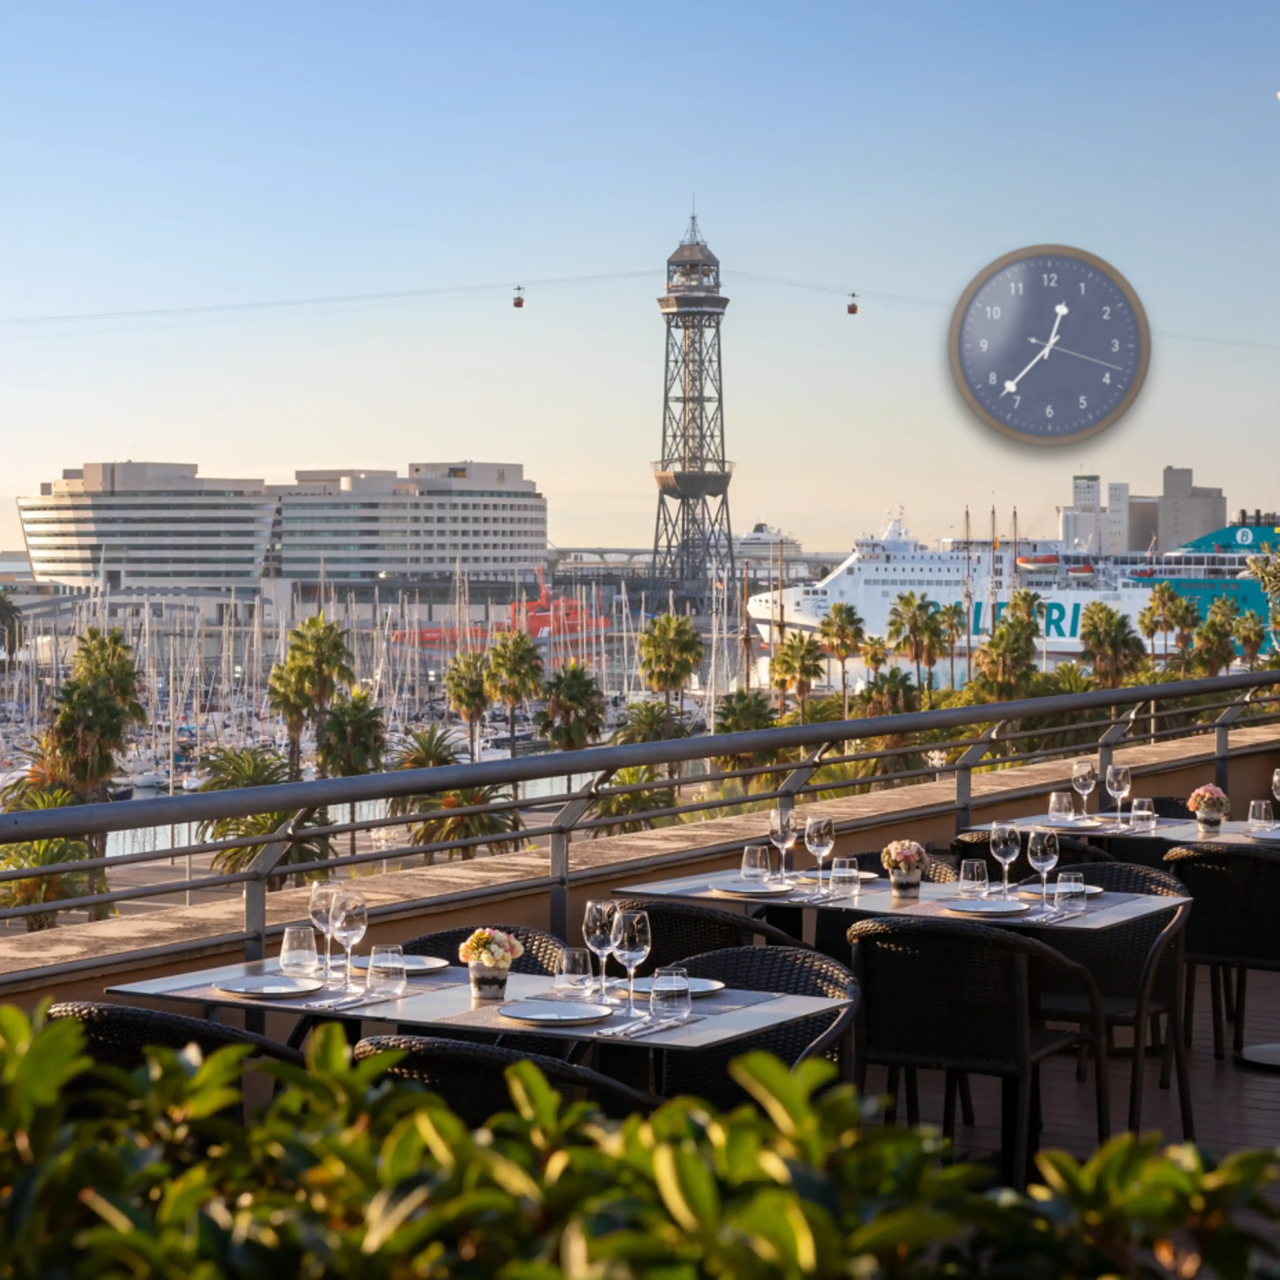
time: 12:37:18
